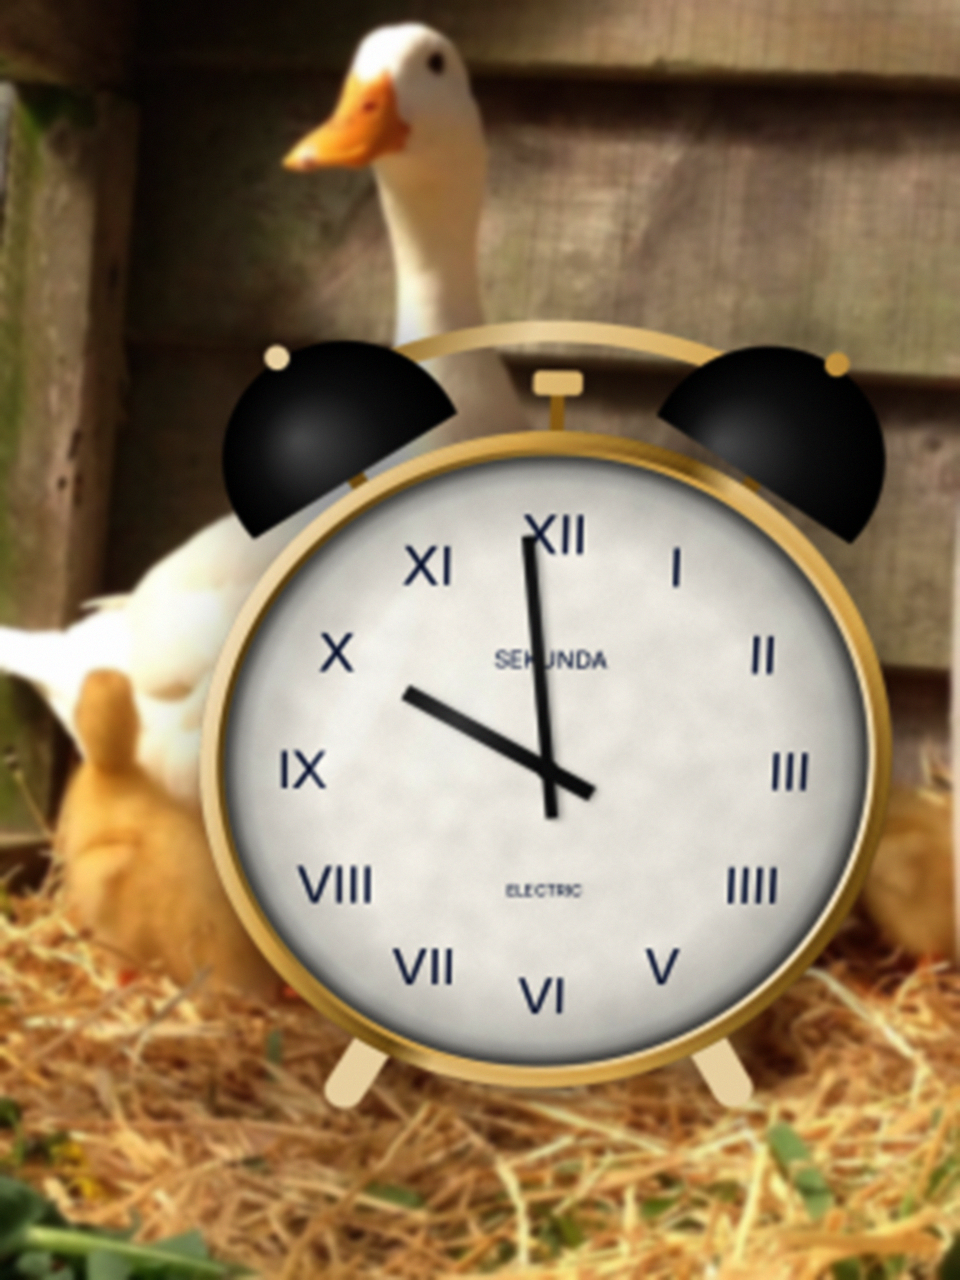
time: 9:59
